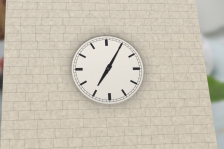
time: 7:05
